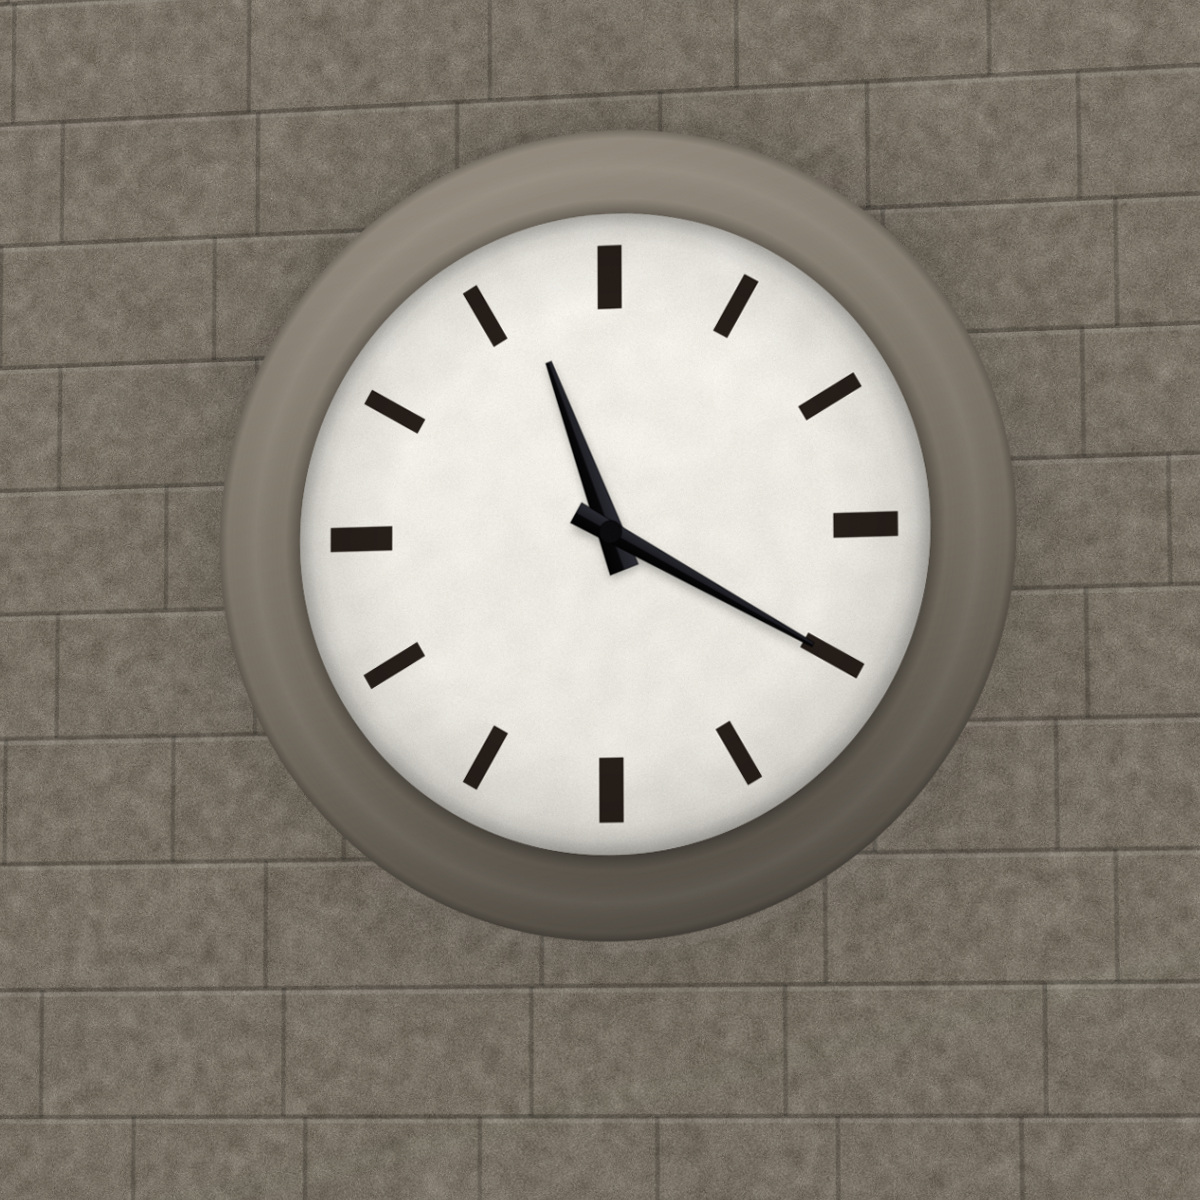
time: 11:20
